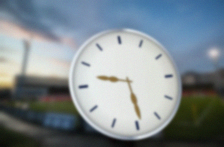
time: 9:29
